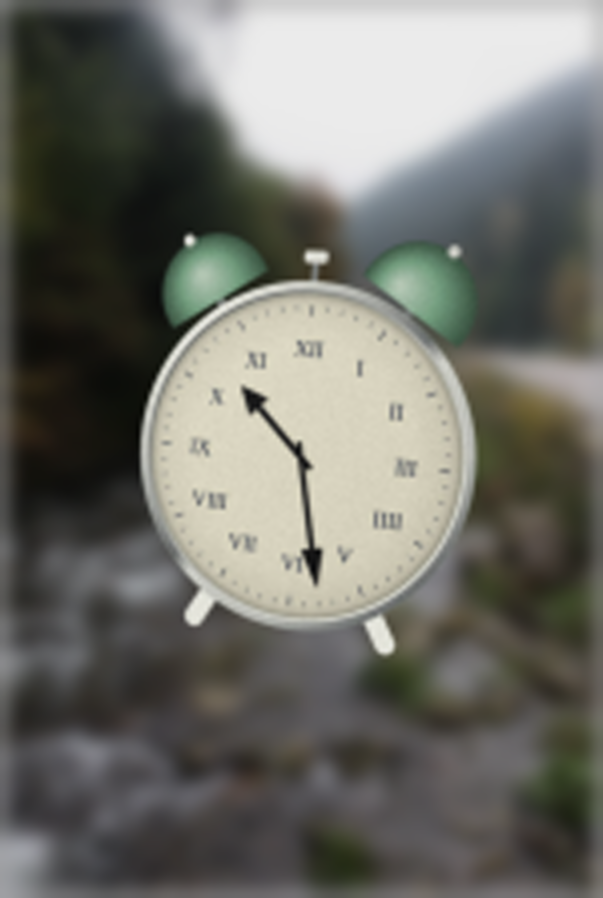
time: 10:28
